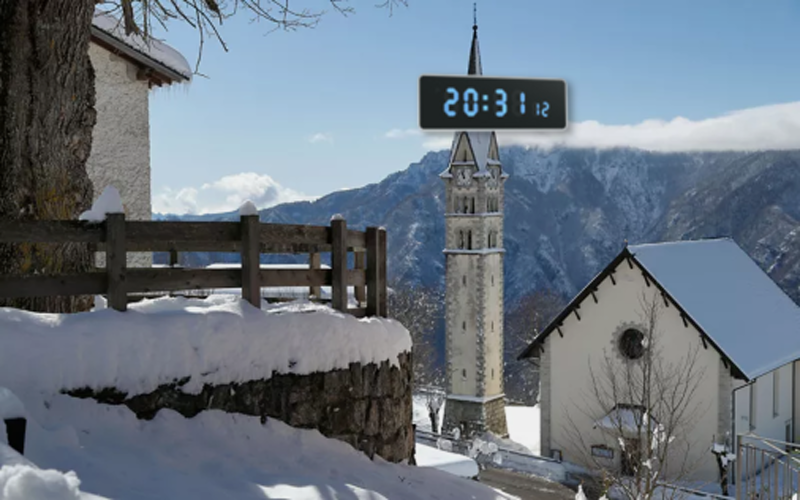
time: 20:31:12
